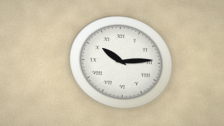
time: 10:14
